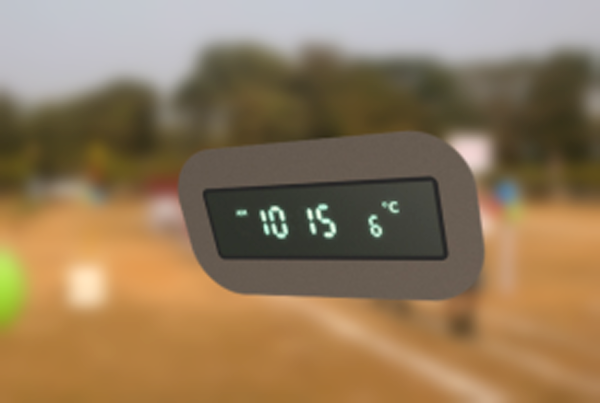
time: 10:15
